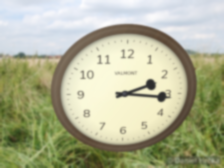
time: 2:16
